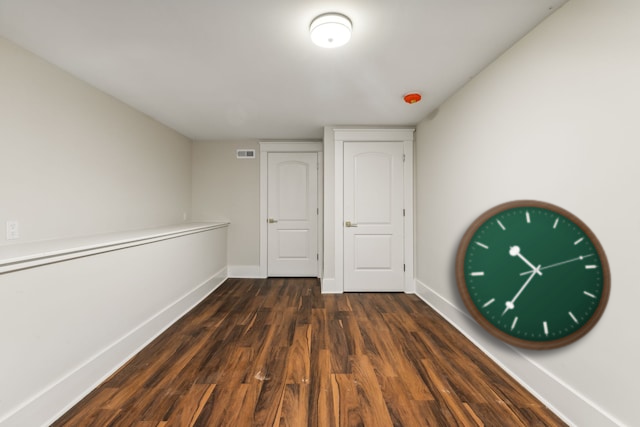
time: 10:37:13
